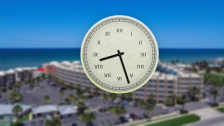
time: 8:27
